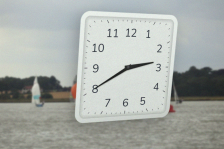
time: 2:40
